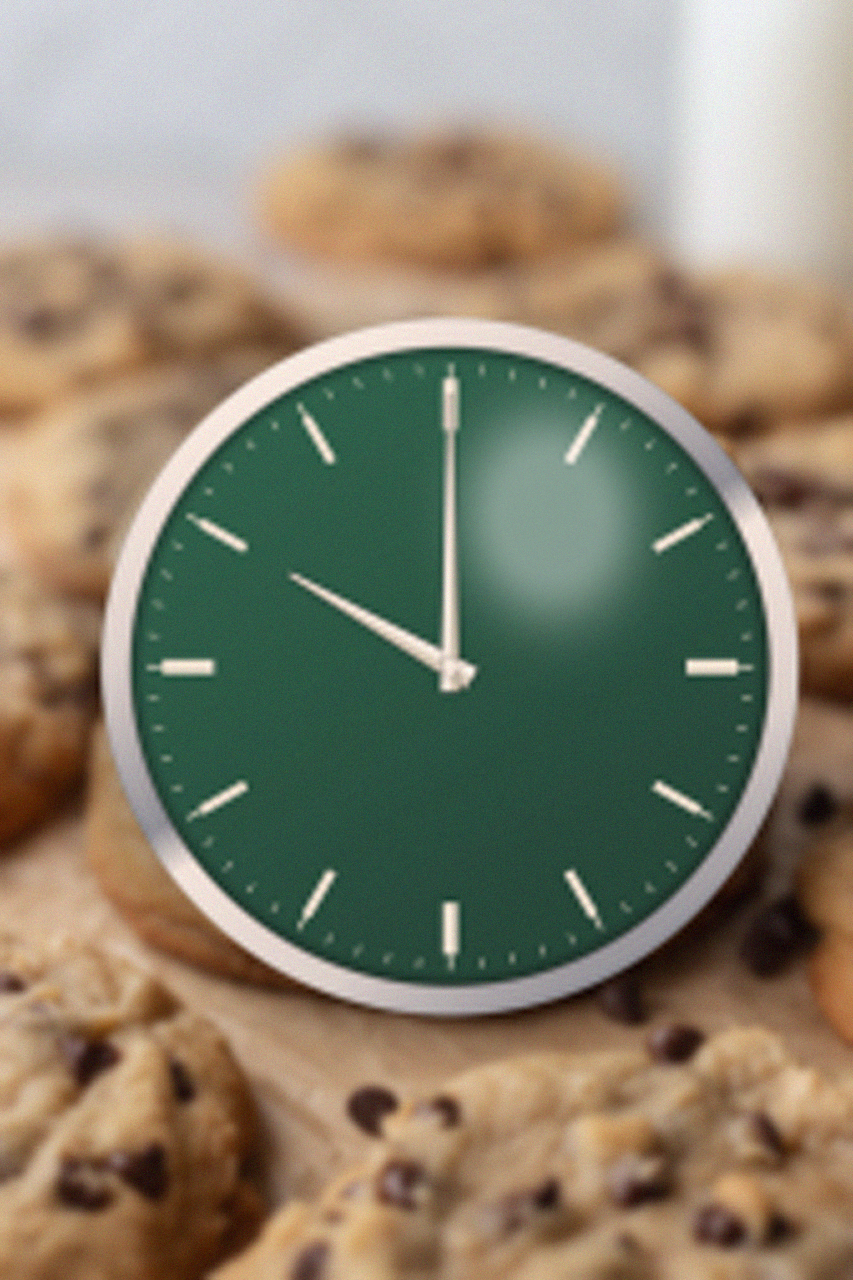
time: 10:00
